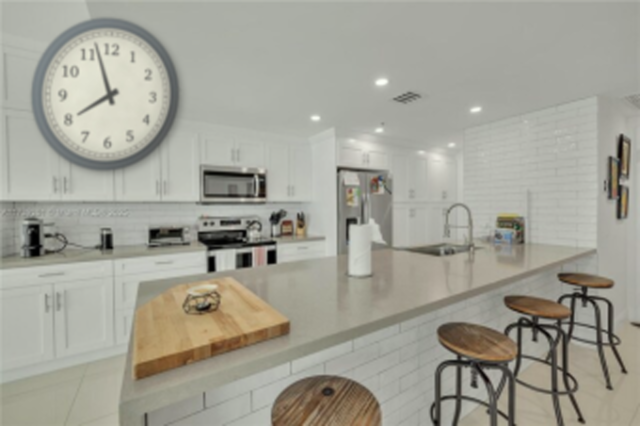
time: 7:57
